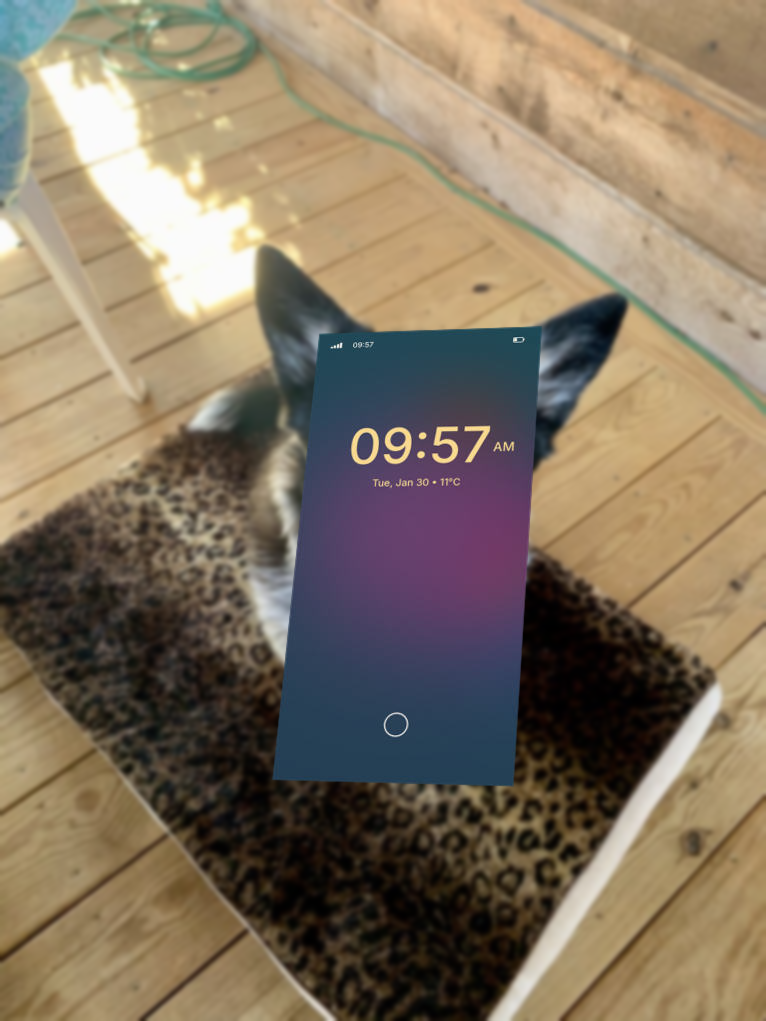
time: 9:57
